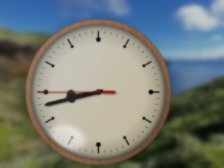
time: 8:42:45
